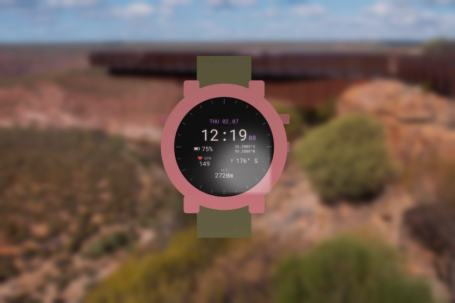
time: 12:19
